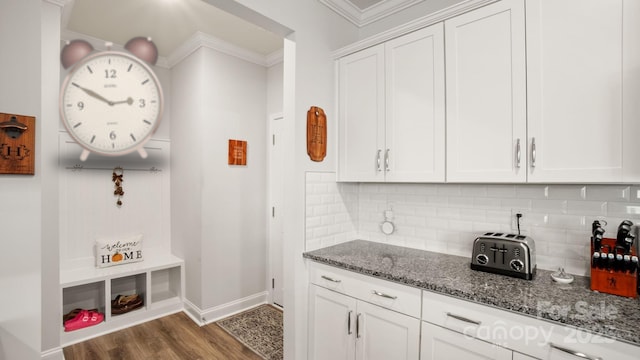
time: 2:50
